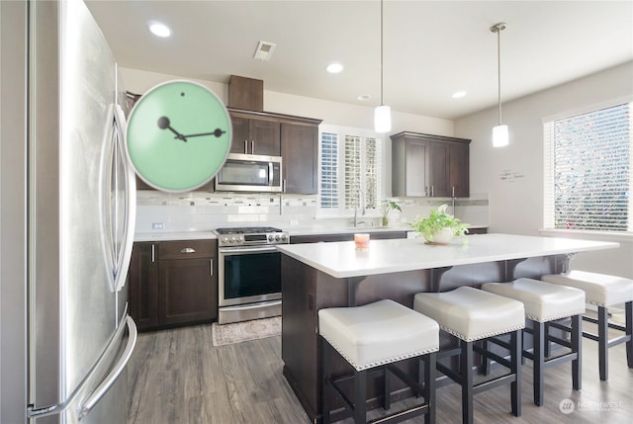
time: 10:14
